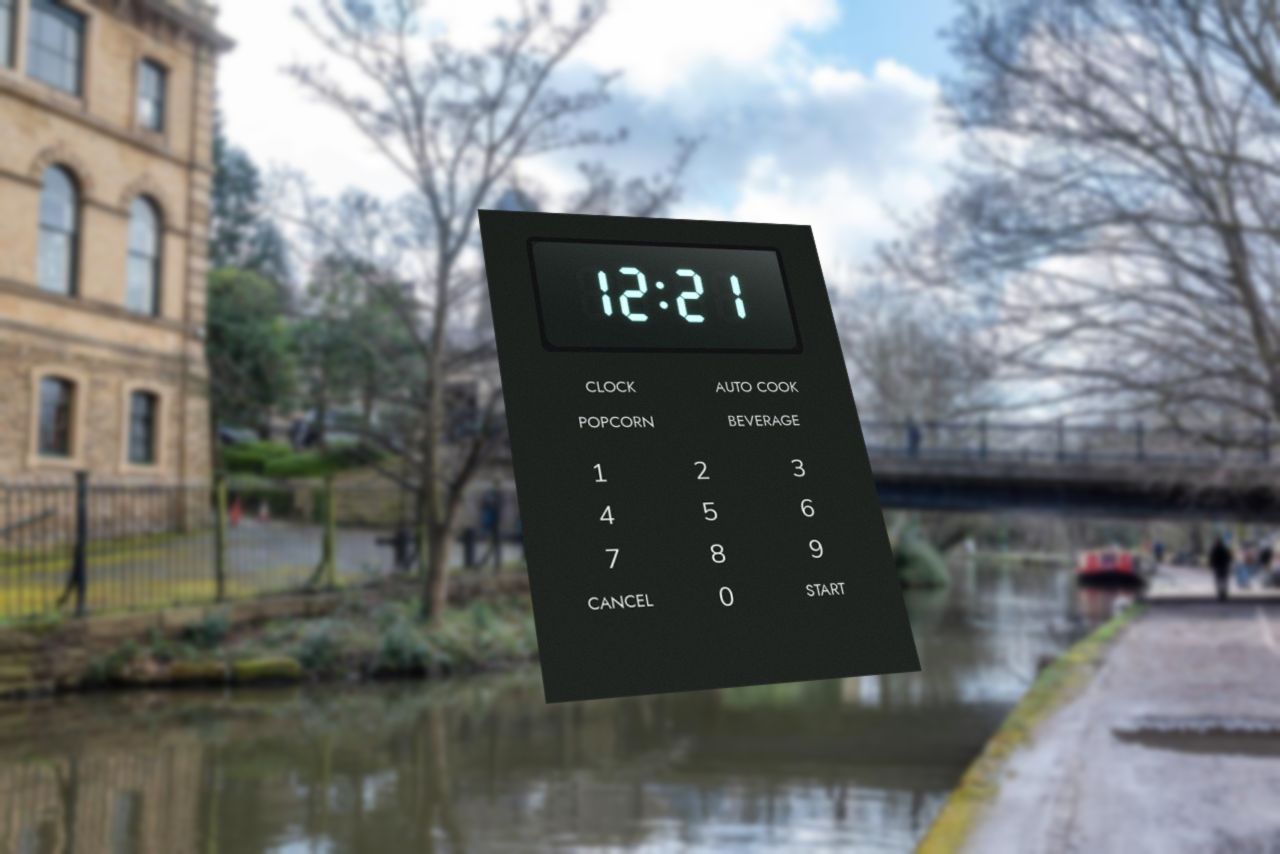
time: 12:21
